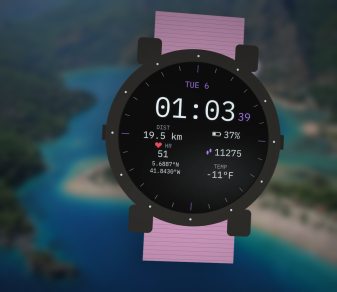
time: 1:03:39
